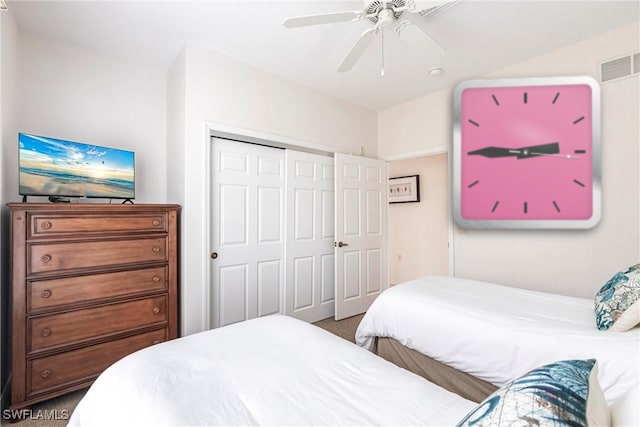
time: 2:45:16
